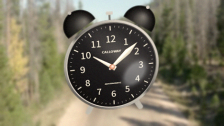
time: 10:08
